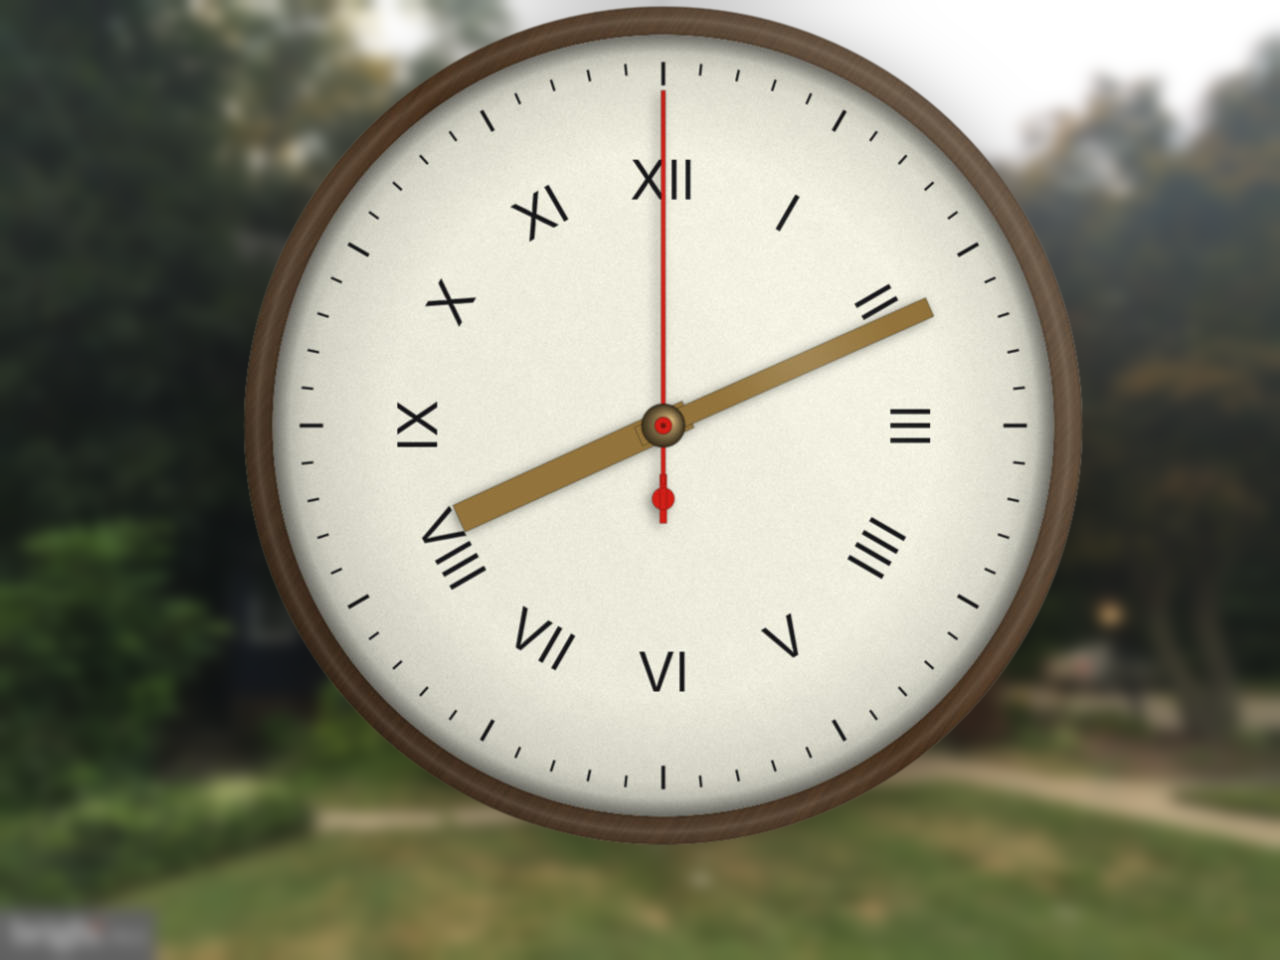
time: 8:11:00
